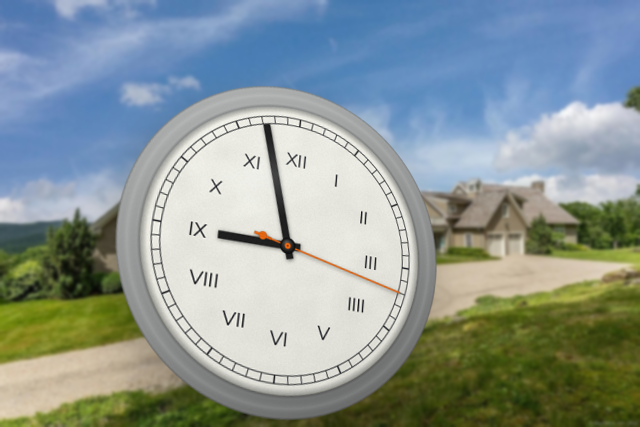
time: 8:57:17
